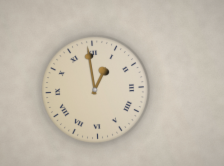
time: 12:59
